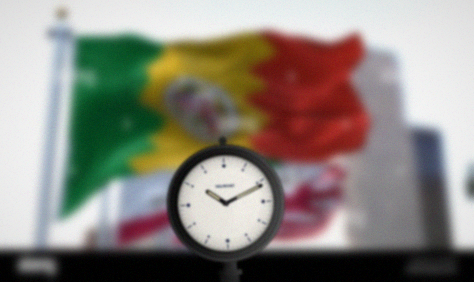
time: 10:11
